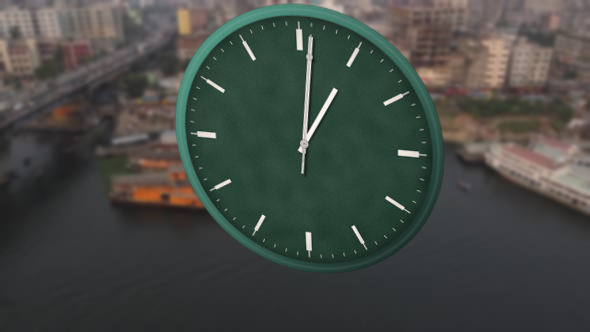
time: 1:01:01
